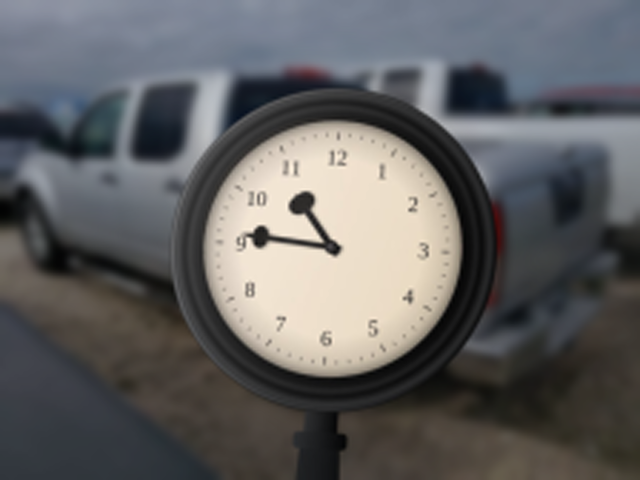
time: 10:46
